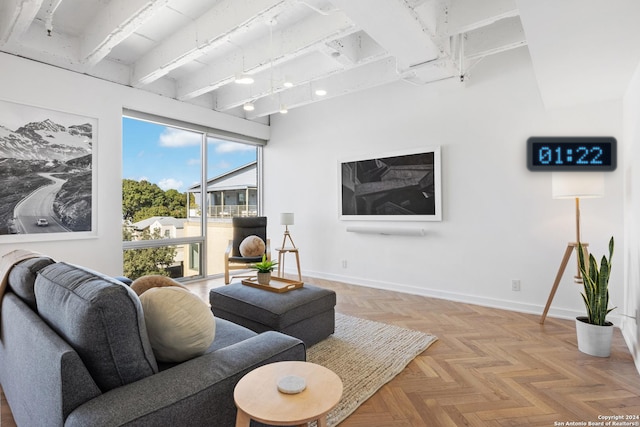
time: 1:22
